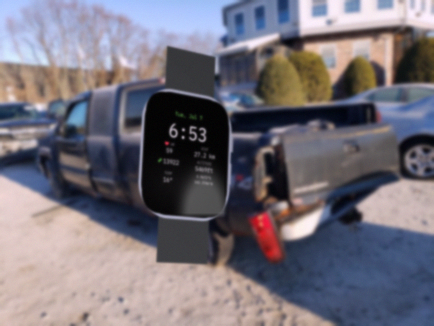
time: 6:53
